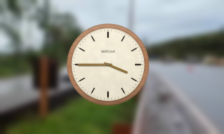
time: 3:45
